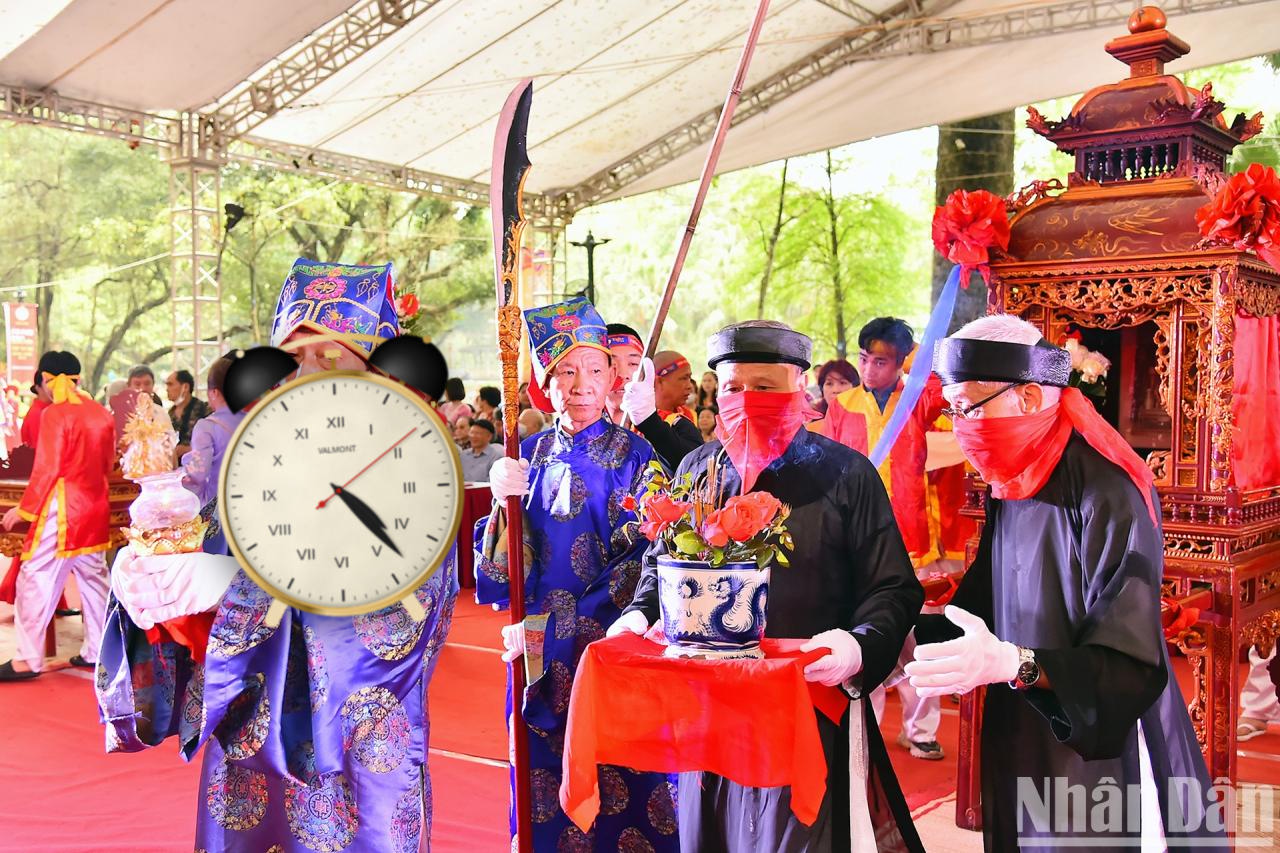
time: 4:23:09
